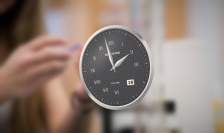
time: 1:58
